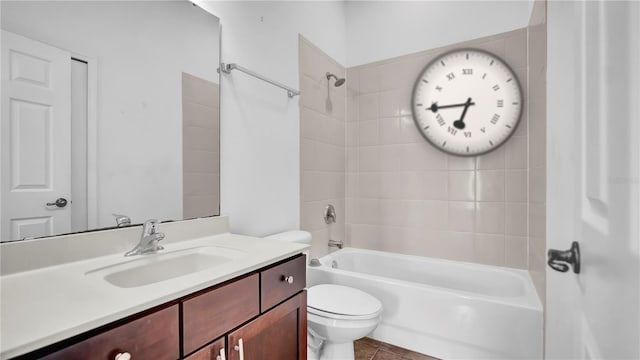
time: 6:44
